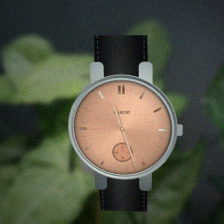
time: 11:27
